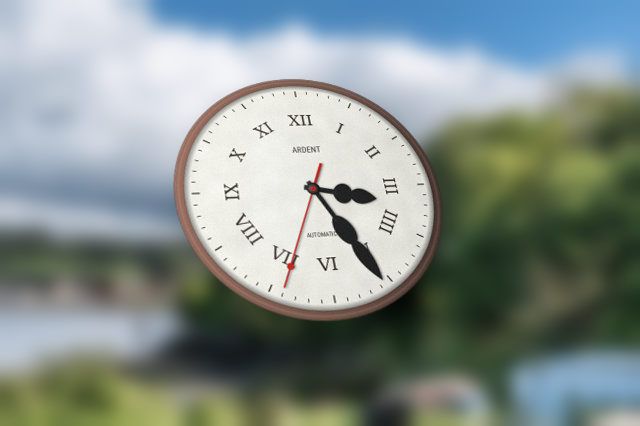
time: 3:25:34
